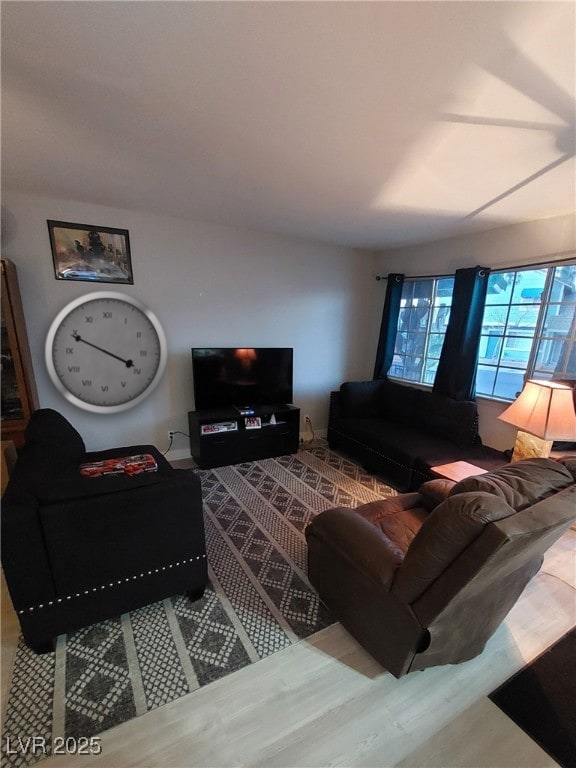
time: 3:49
